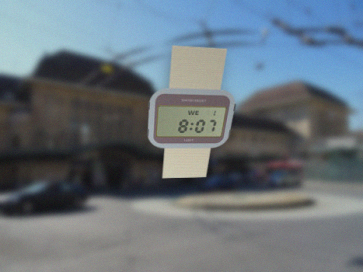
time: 8:07
